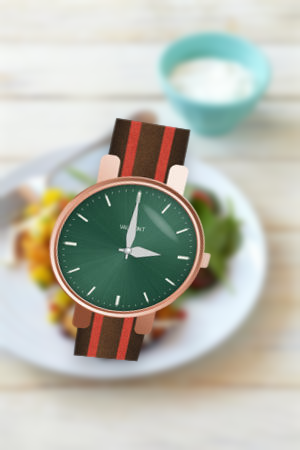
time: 3:00
